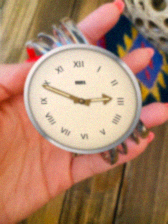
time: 2:49
